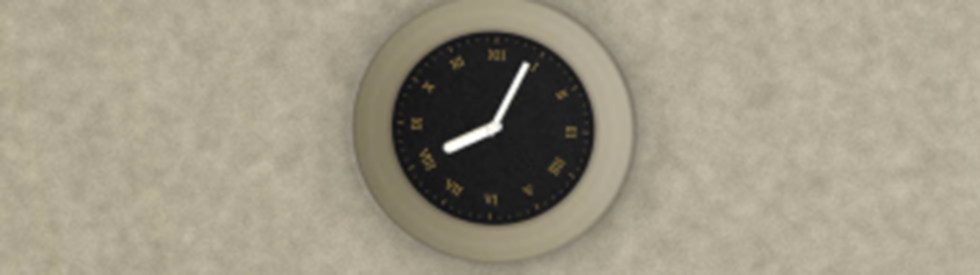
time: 8:04
